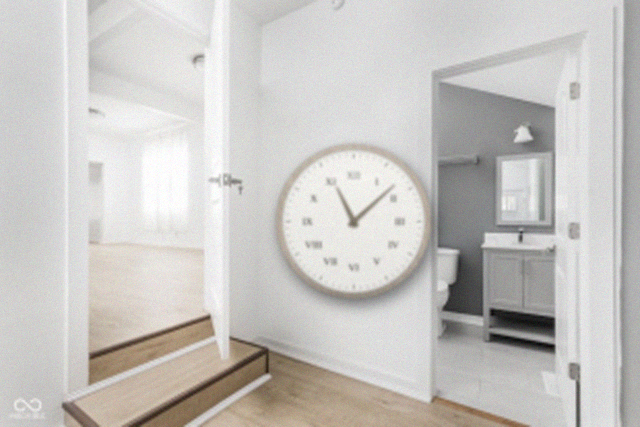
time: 11:08
